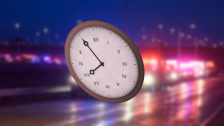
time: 7:55
